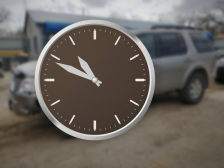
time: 10:49
